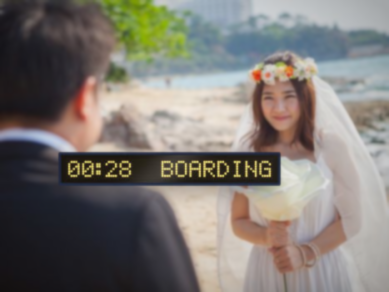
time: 0:28
